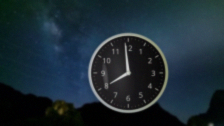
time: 7:59
